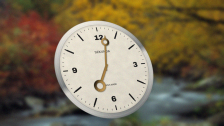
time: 7:02
